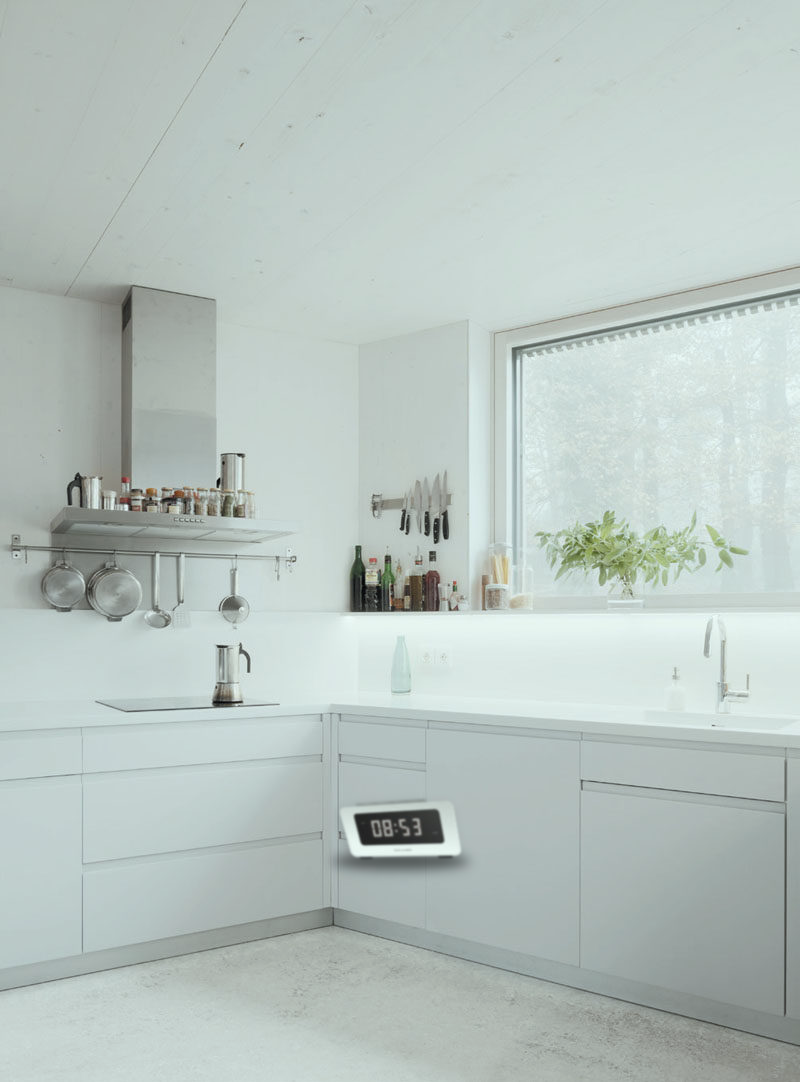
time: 8:53
